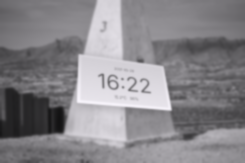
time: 16:22
